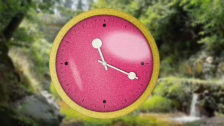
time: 11:19
